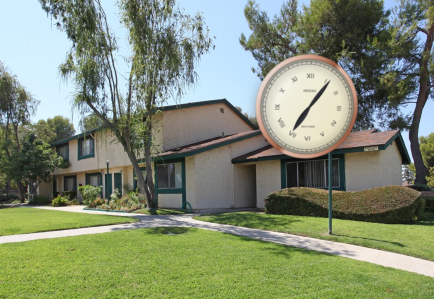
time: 7:06
